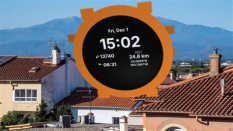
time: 15:02
